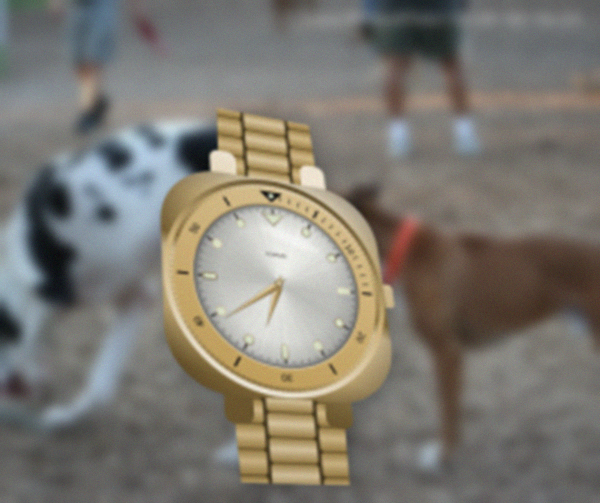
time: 6:39
